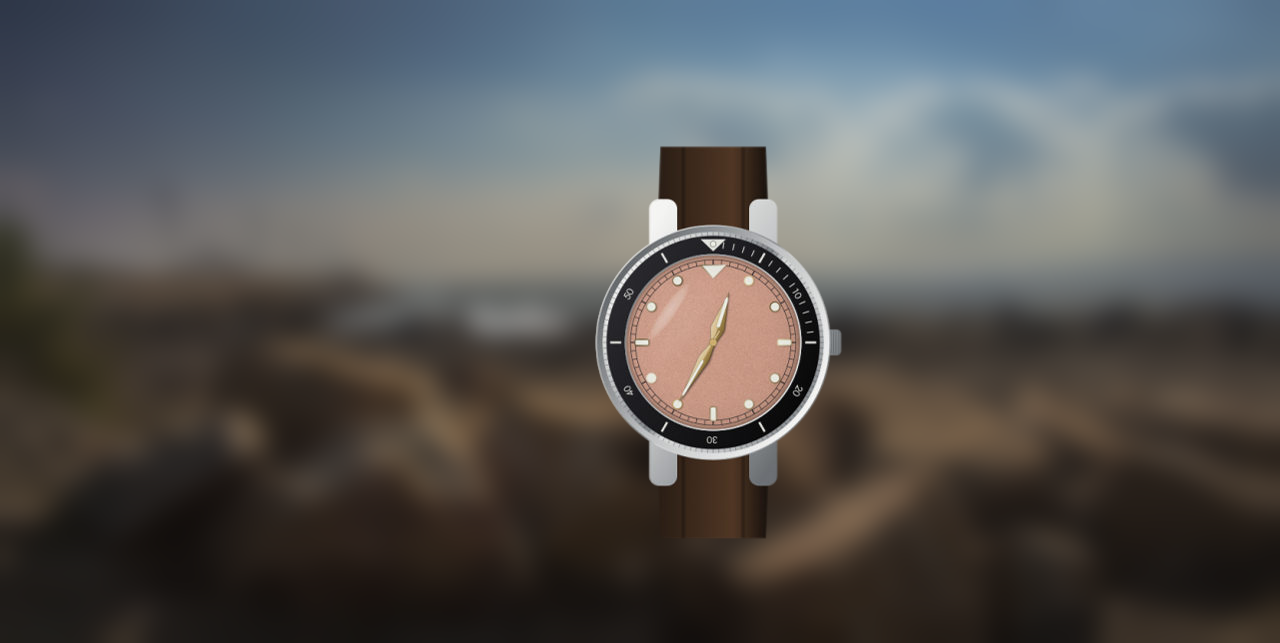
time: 12:35
